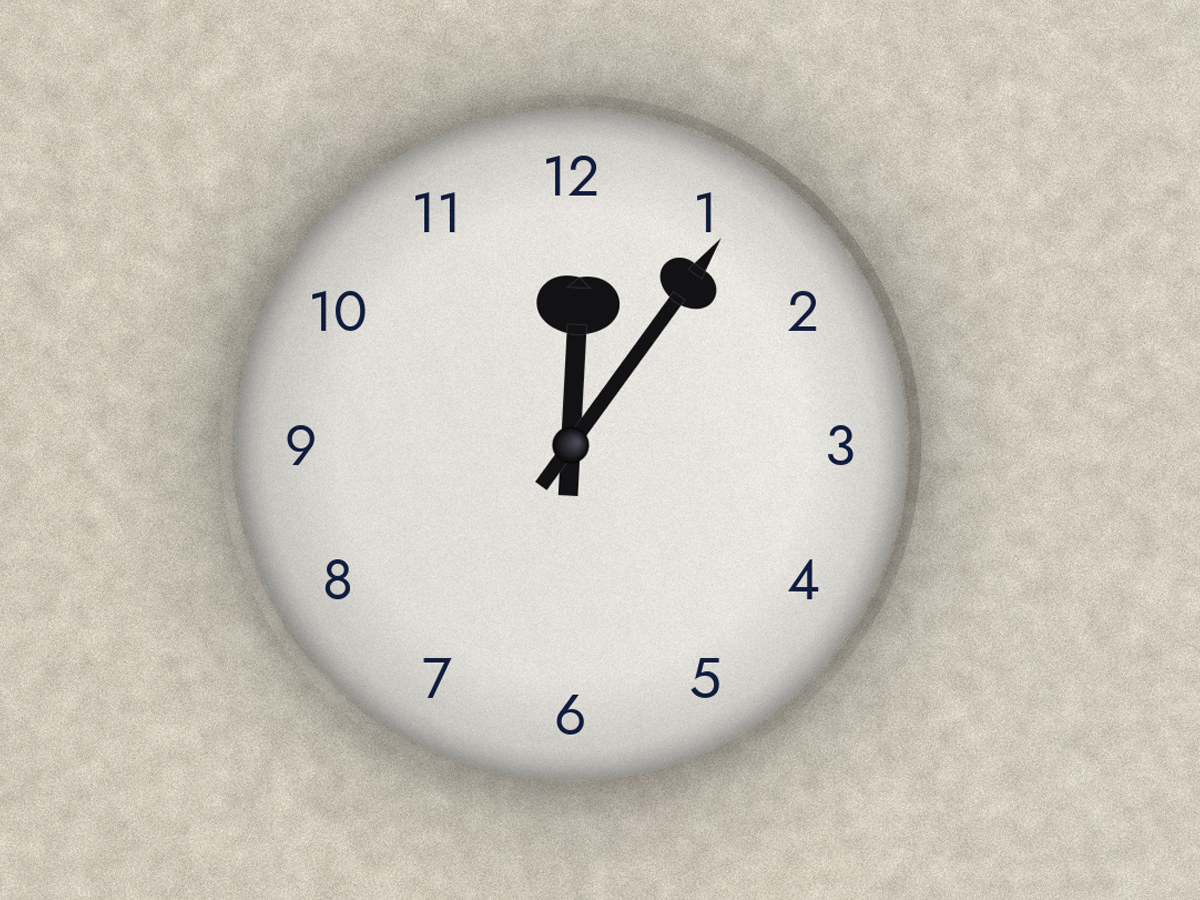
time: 12:06
